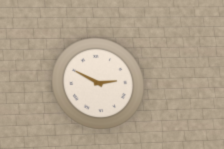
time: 2:50
